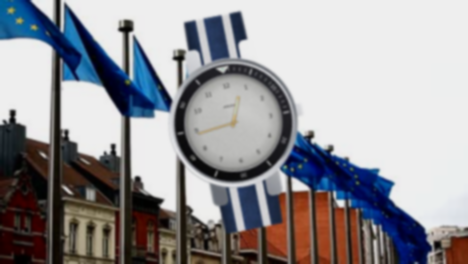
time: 12:44
